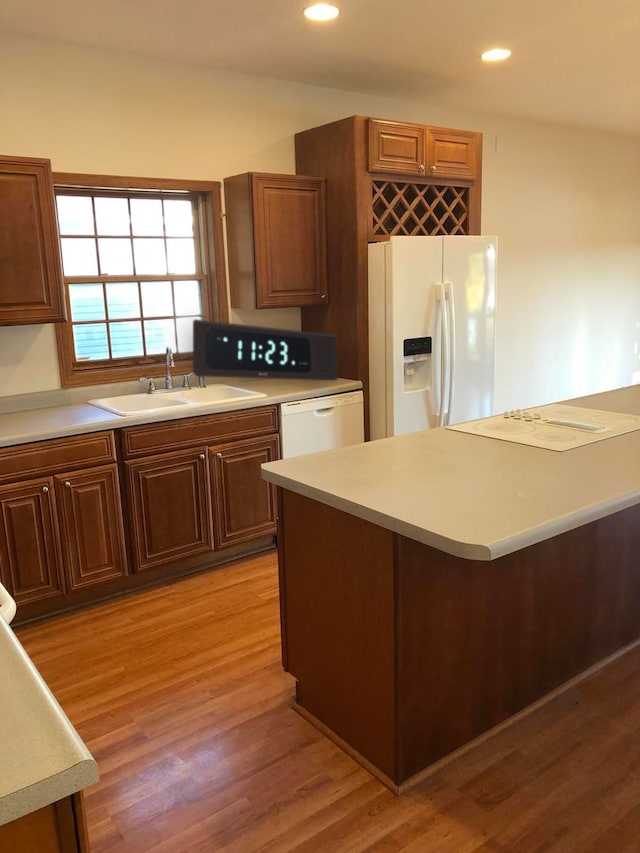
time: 11:23
